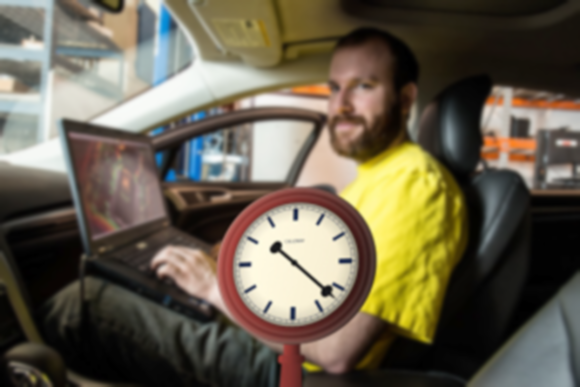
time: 10:22
